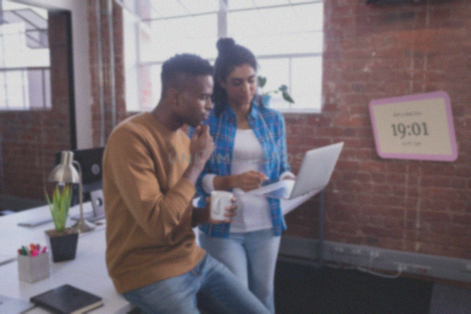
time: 19:01
